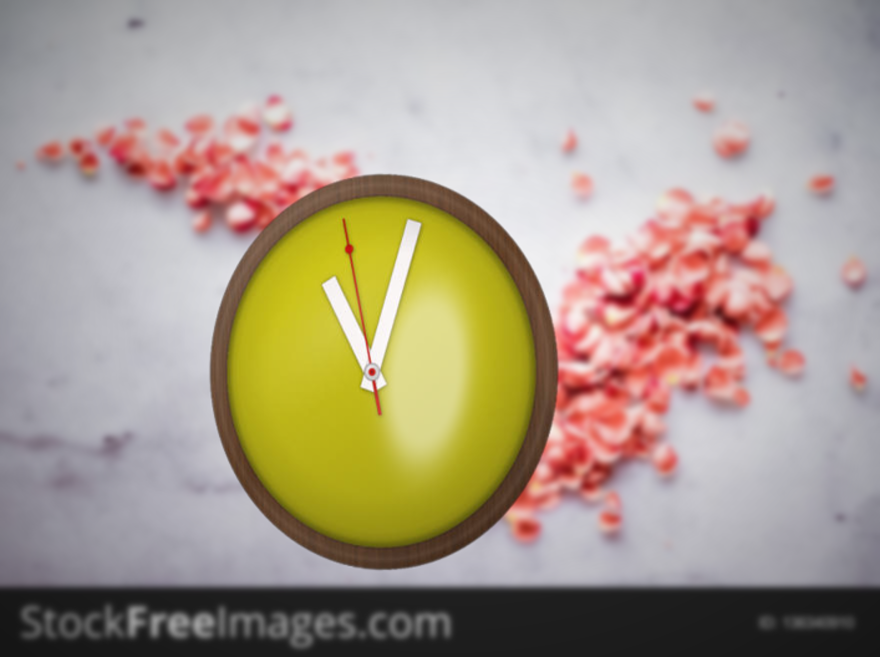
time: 11:02:58
